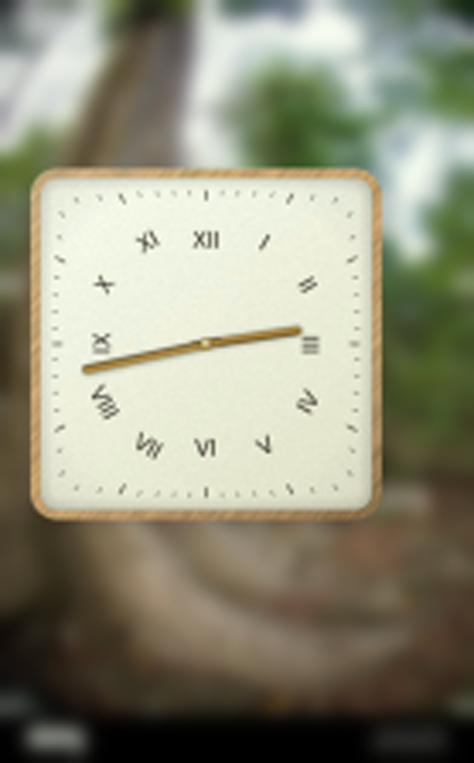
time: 2:43
